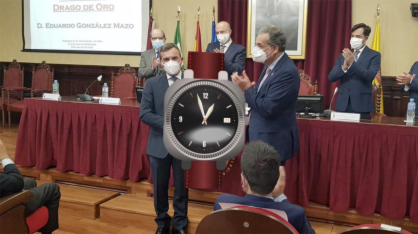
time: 12:57
